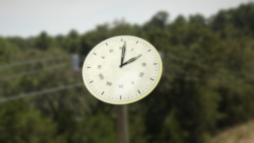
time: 2:01
